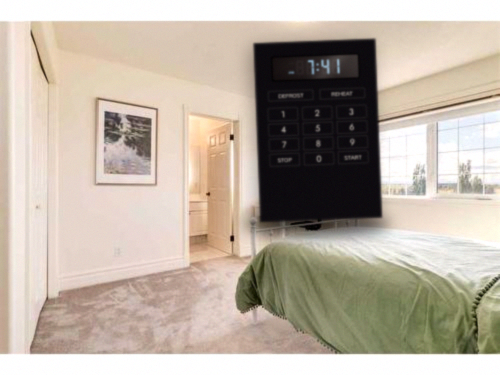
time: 7:41
